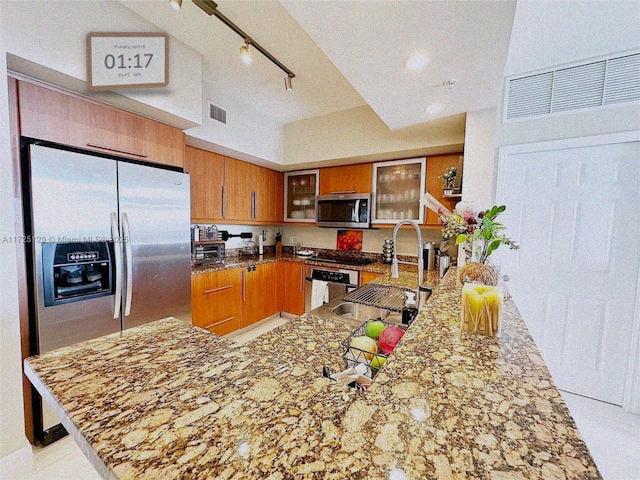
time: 1:17
